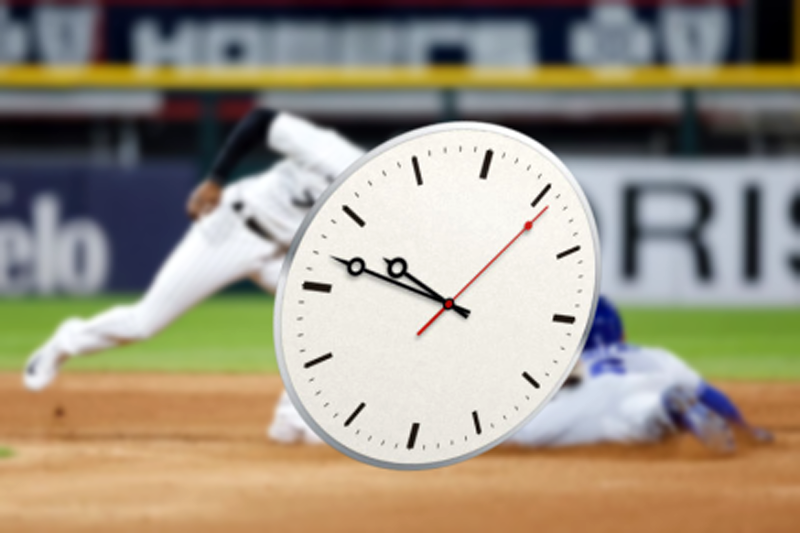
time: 9:47:06
